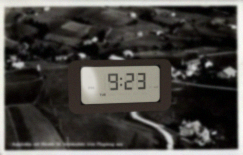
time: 9:23
